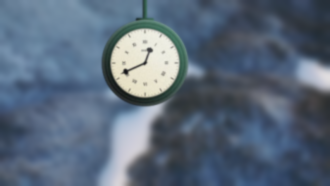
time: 12:41
